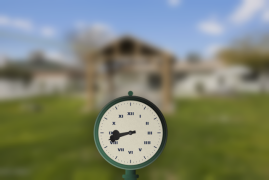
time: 8:42
